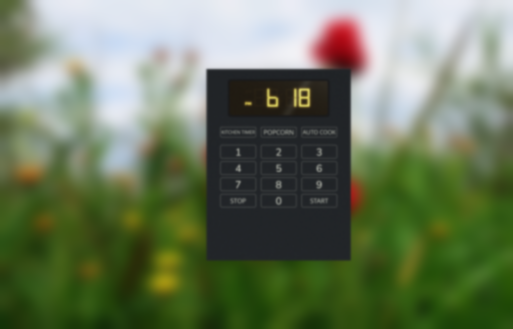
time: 6:18
